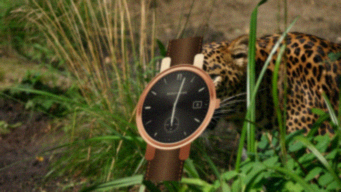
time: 6:02
